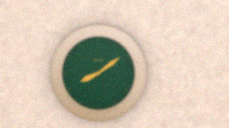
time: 8:09
